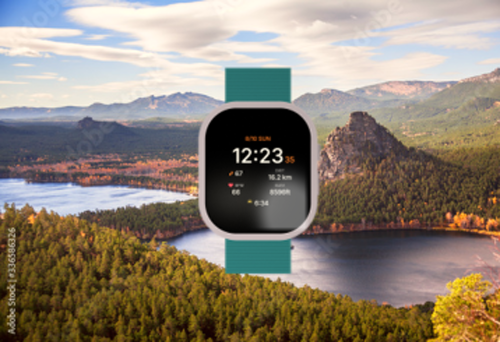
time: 12:23
